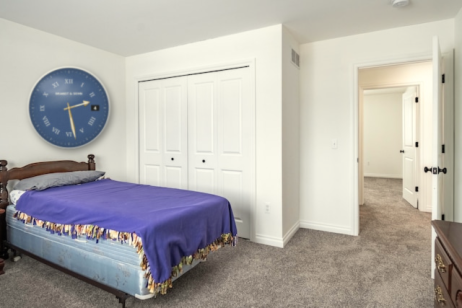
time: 2:28
